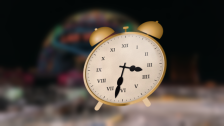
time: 3:32
